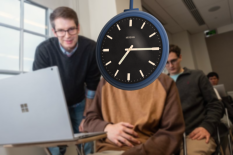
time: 7:15
